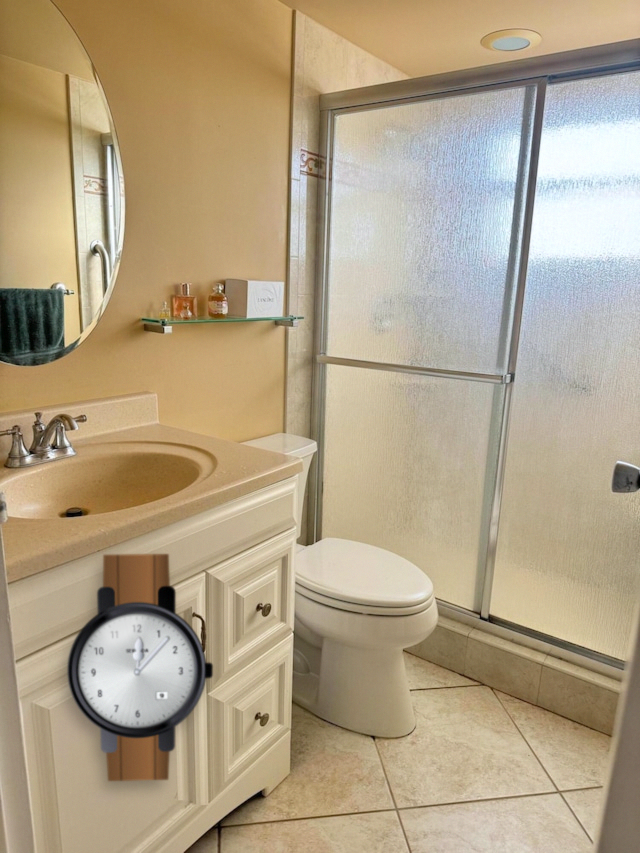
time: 12:07
